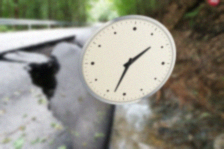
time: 1:33
